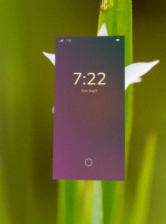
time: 7:22
